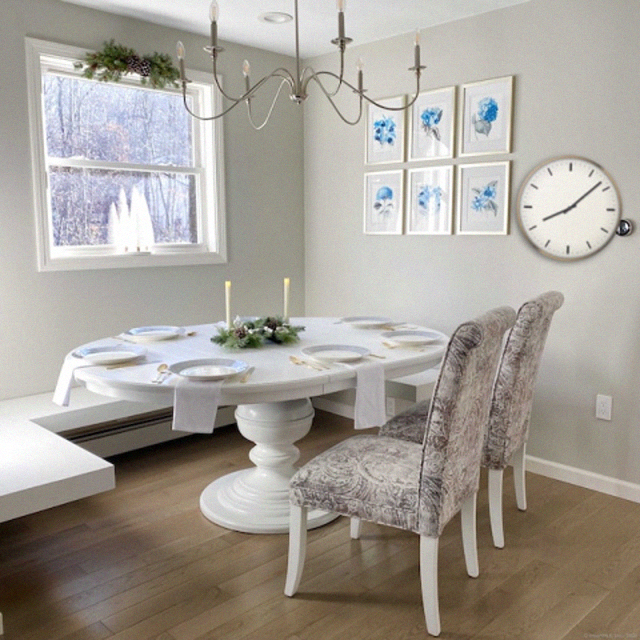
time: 8:08
